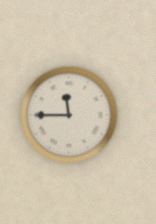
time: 11:45
